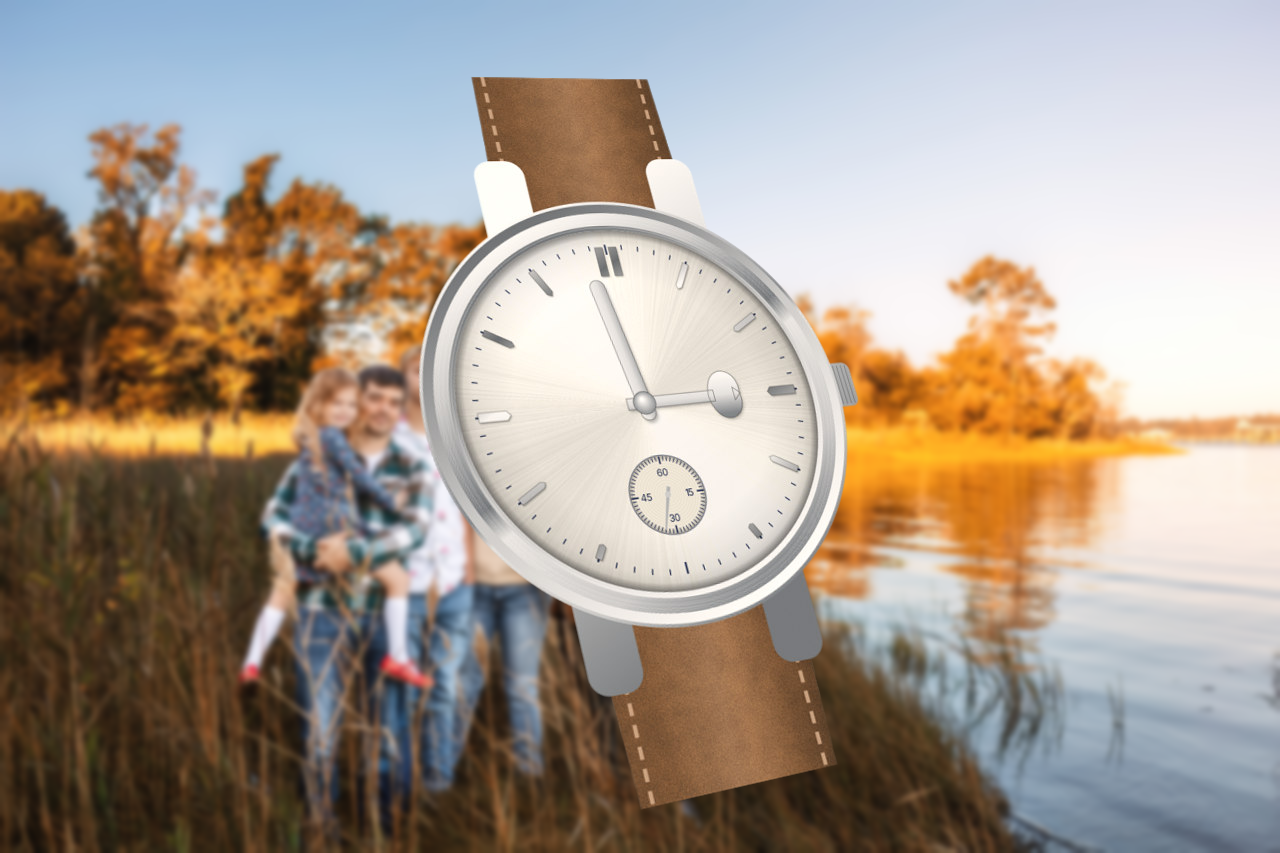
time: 2:58:33
